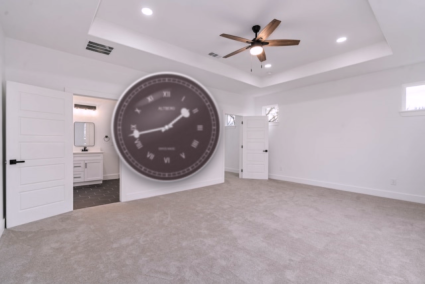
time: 1:43
